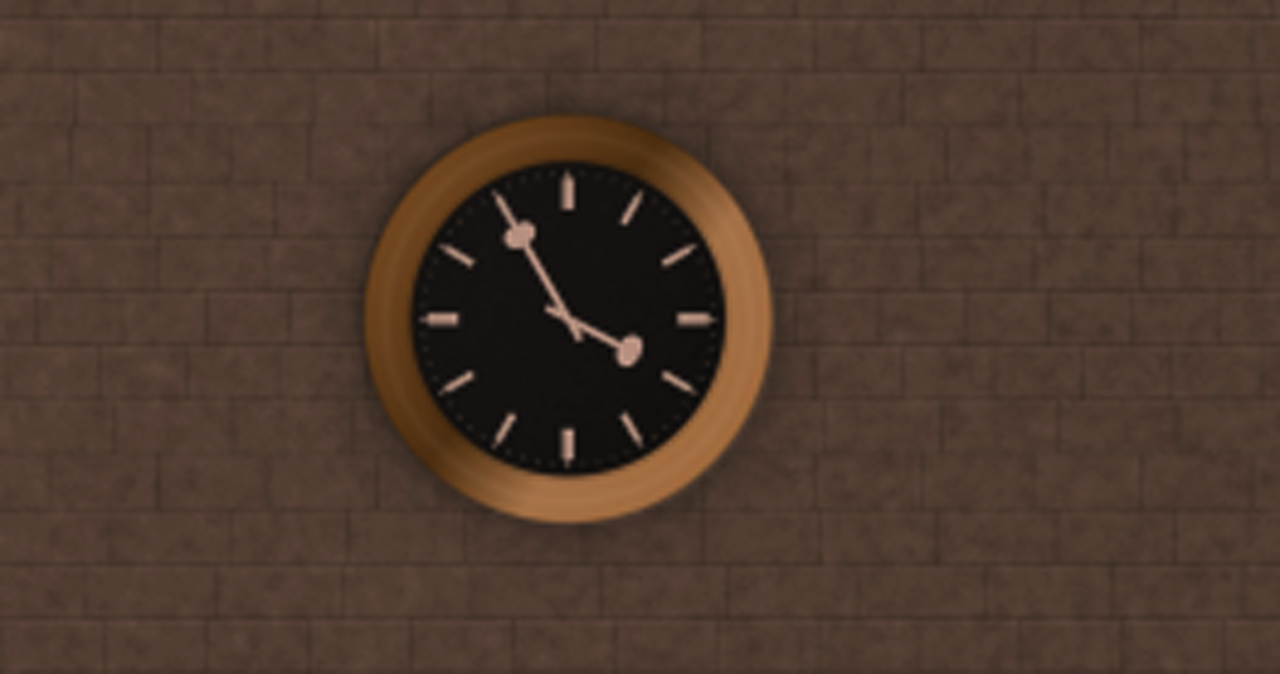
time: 3:55
